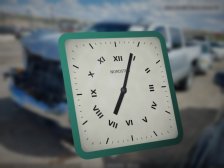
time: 7:04
